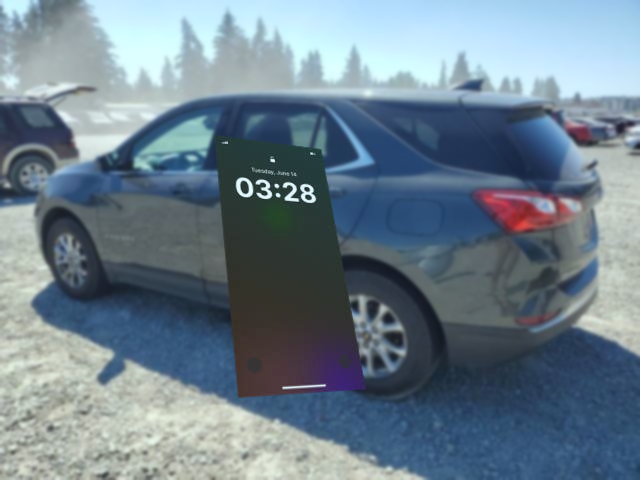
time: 3:28
